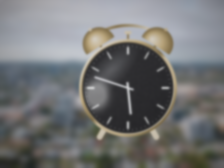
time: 5:48
